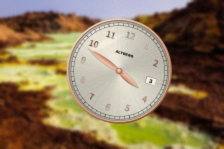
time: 3:48
